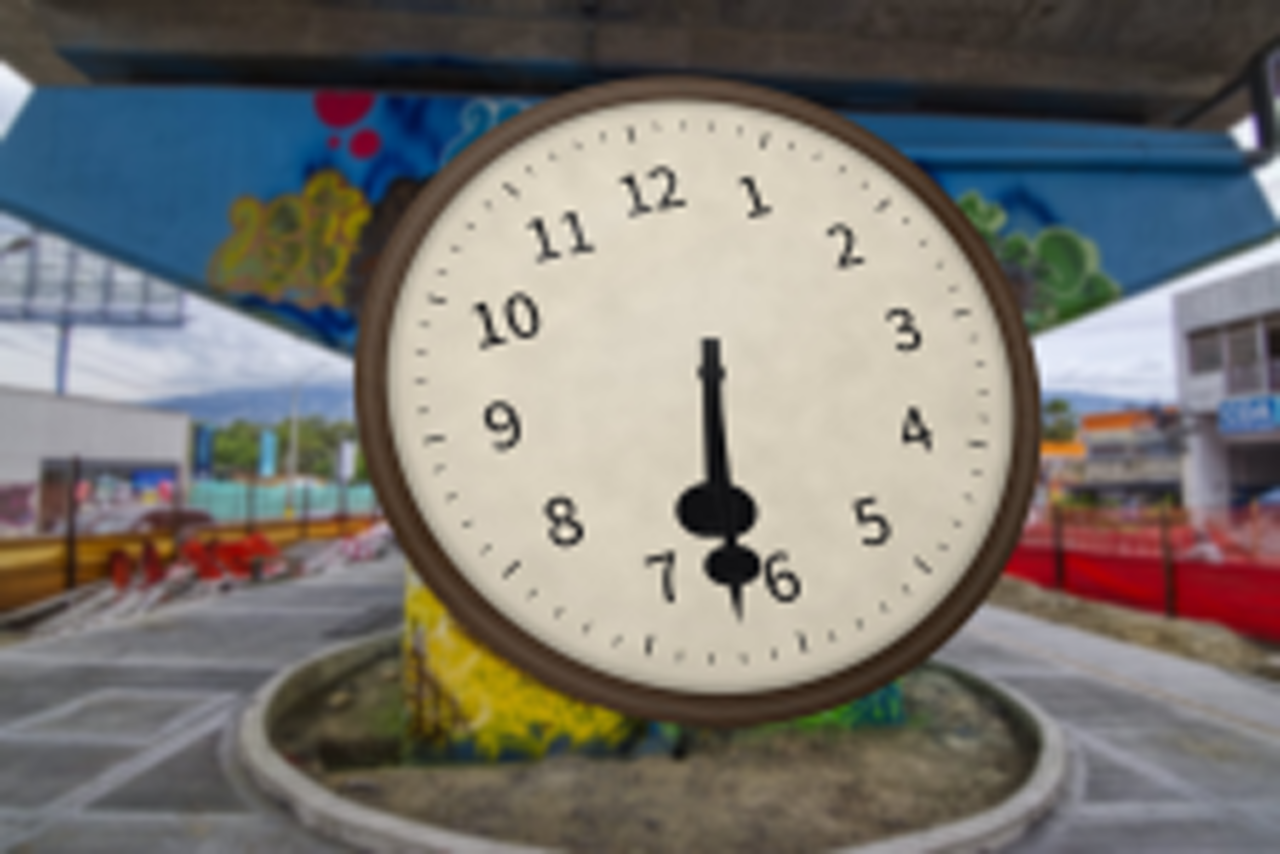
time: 6:32
